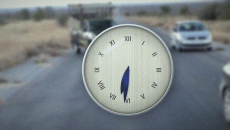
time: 6:31
